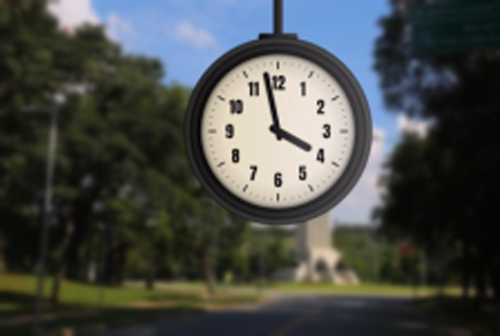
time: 3:58
